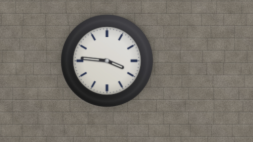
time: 3:46
